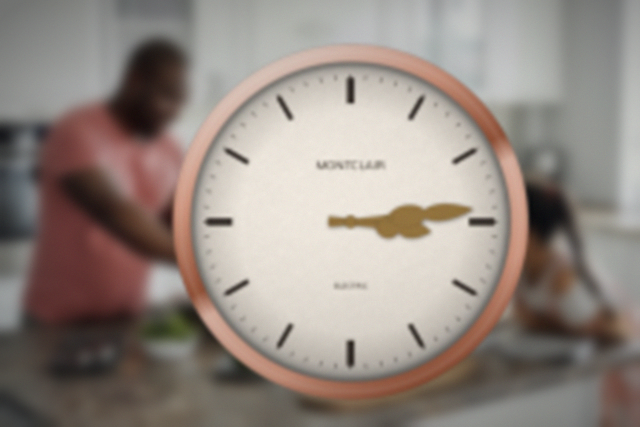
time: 3:14
